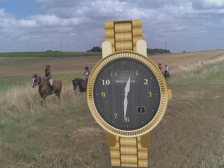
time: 12:31
